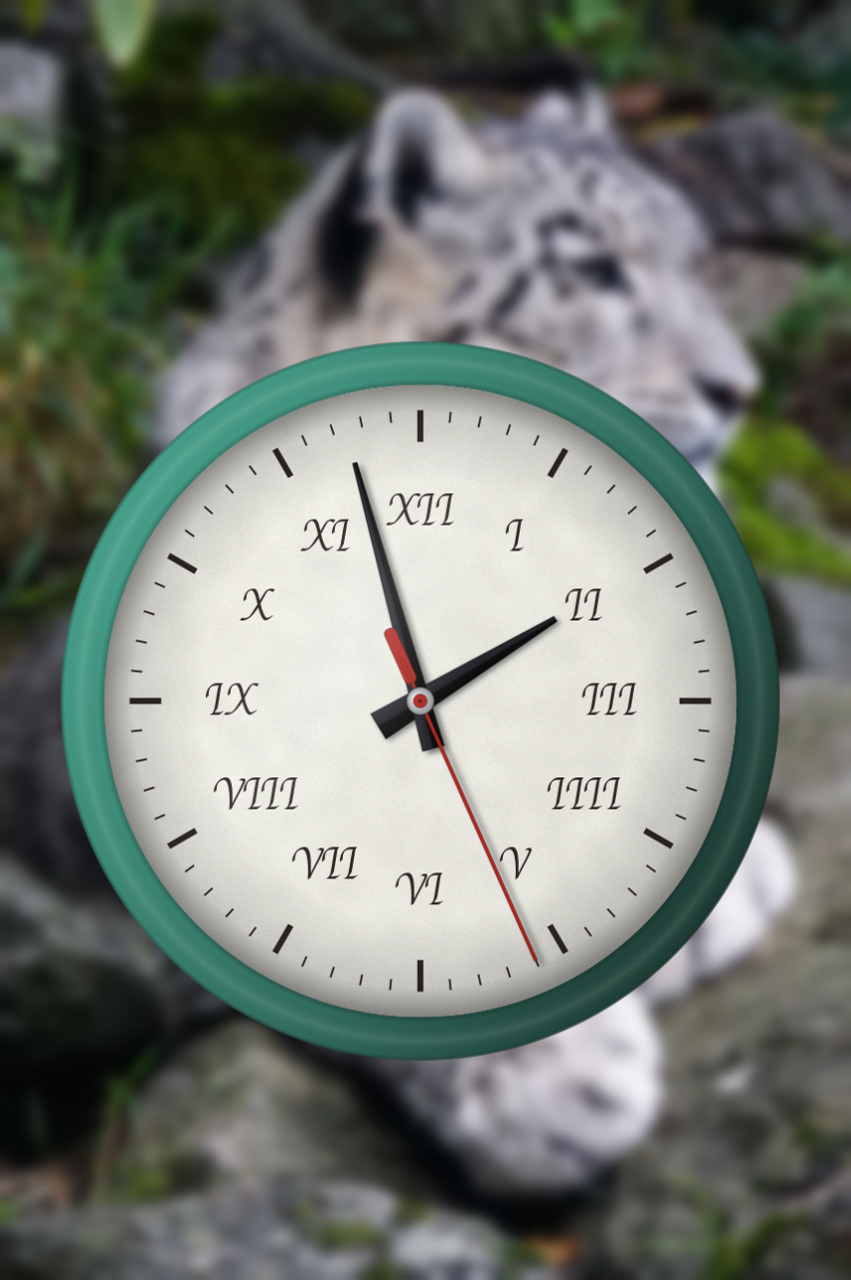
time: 1:57:26
